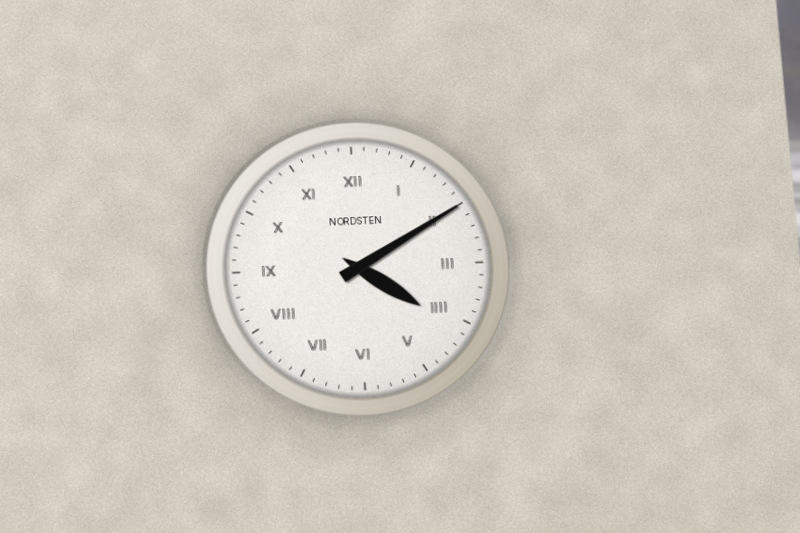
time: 4:10
